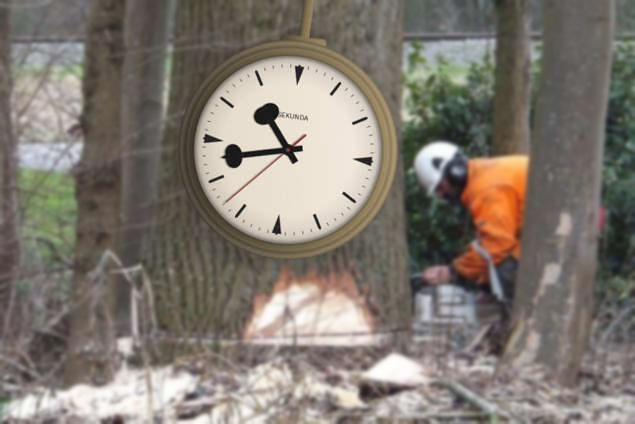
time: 10:42:37
